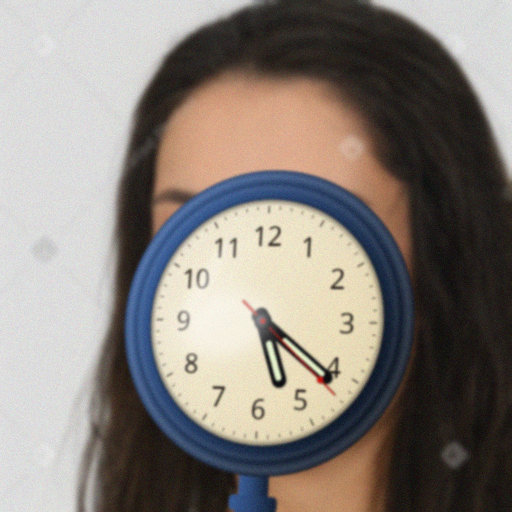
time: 5:21:22
